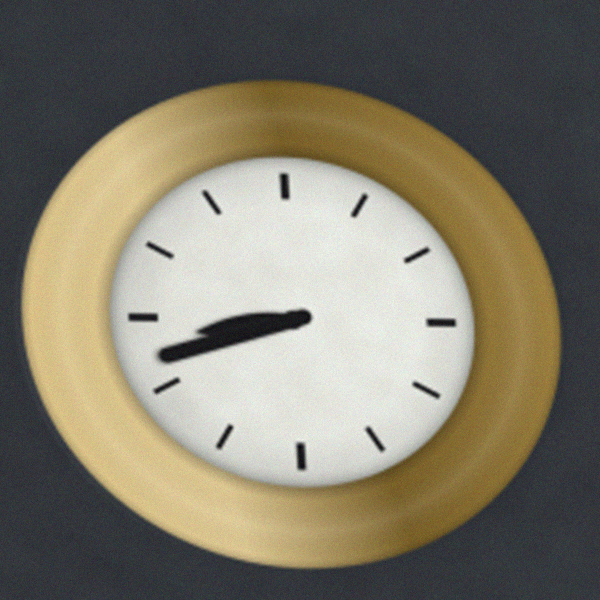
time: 8:42
